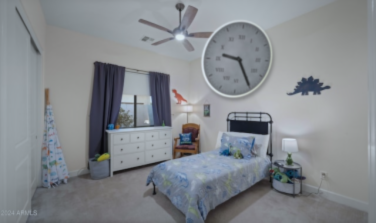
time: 9:25
